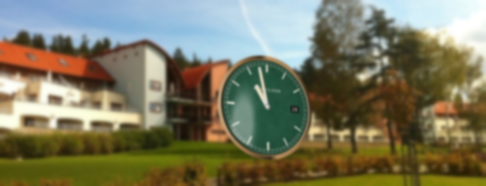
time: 10:58
